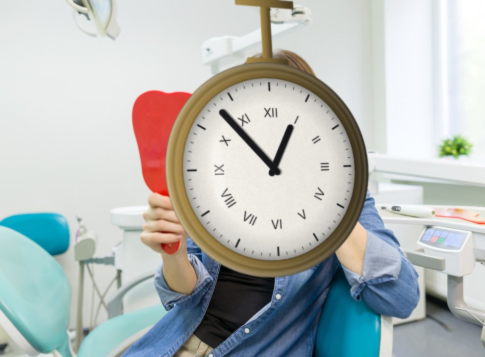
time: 12:53
